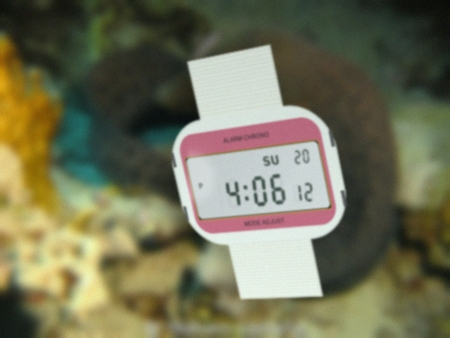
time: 4:06:12
